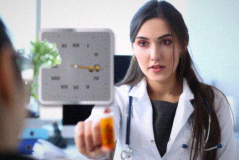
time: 3:16
